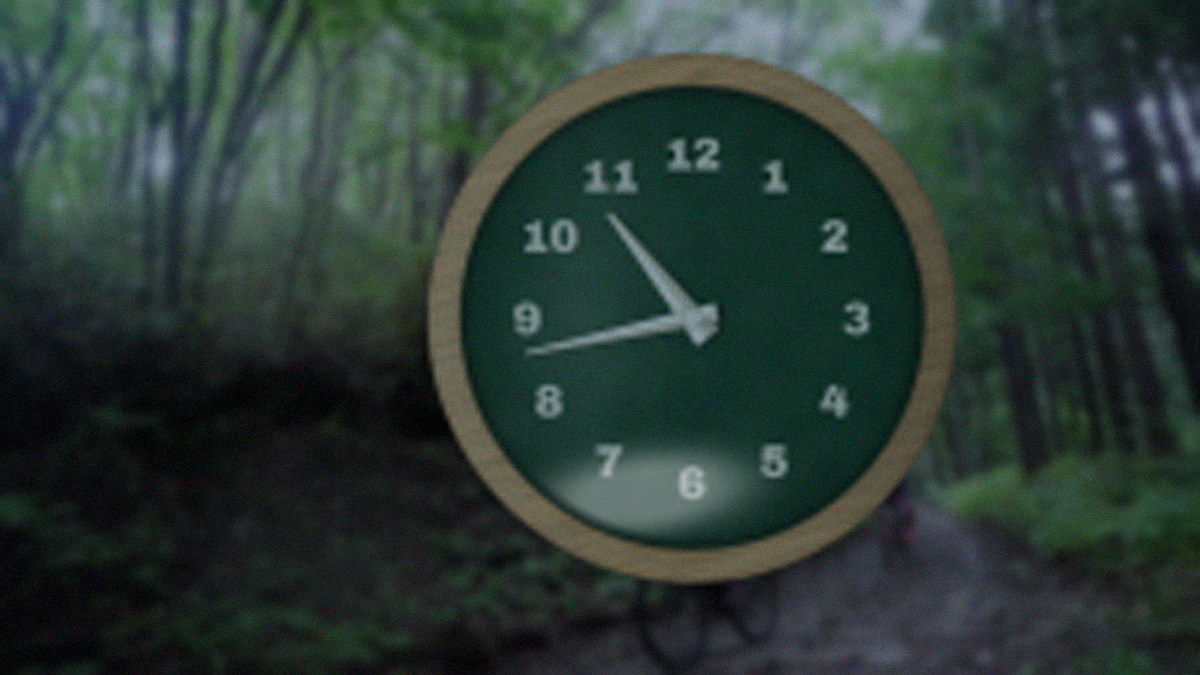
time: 10:43
